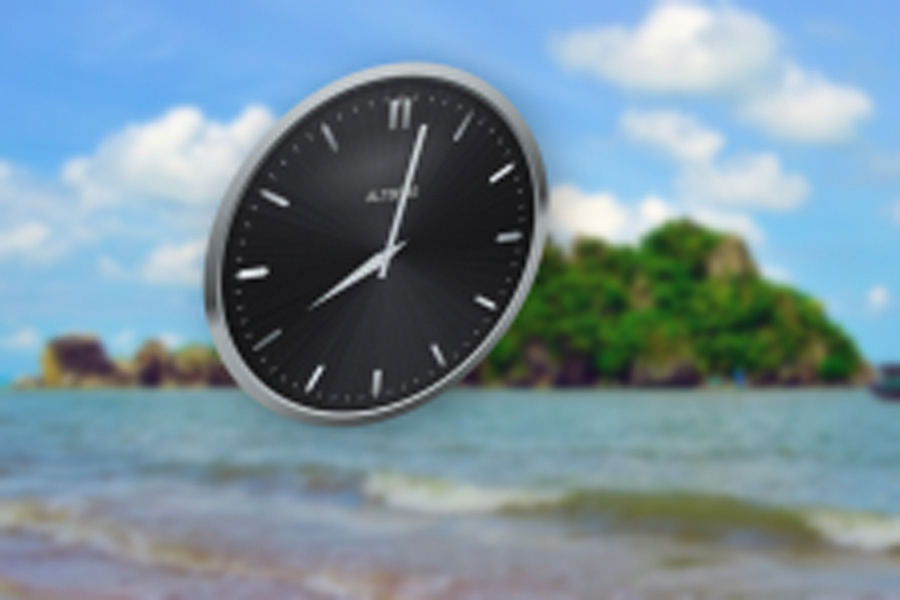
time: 8:02
